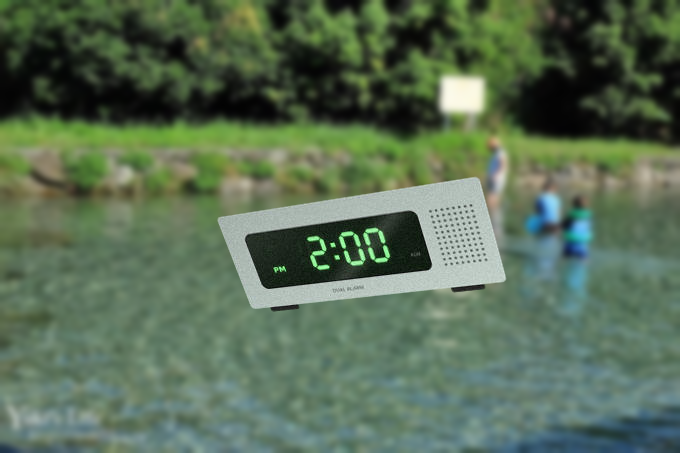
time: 2:00
